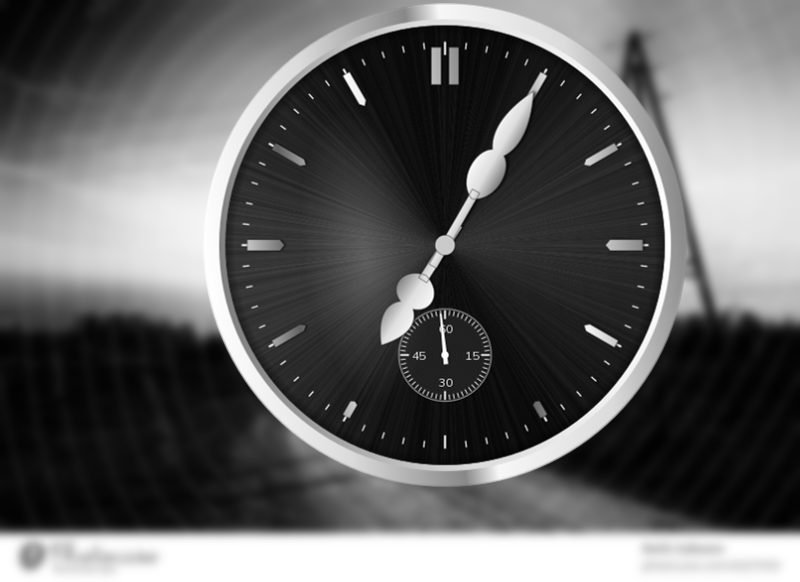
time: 7:04:59
